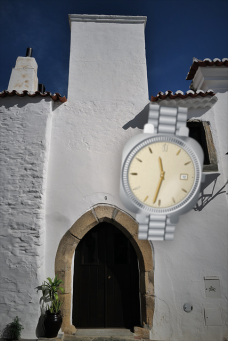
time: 11:32
